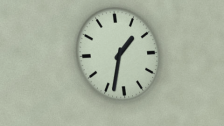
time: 1:33
